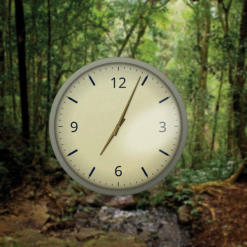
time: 7:04
